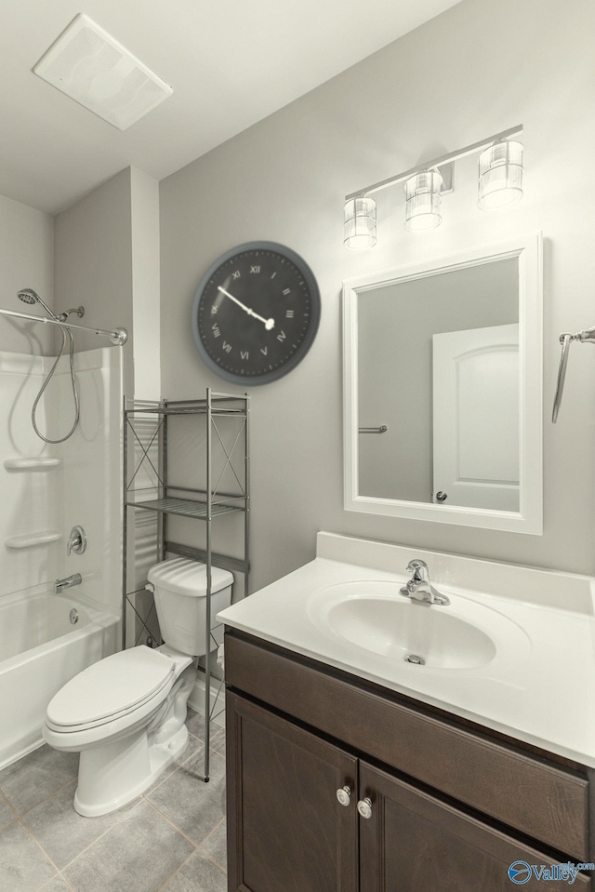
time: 3:50
